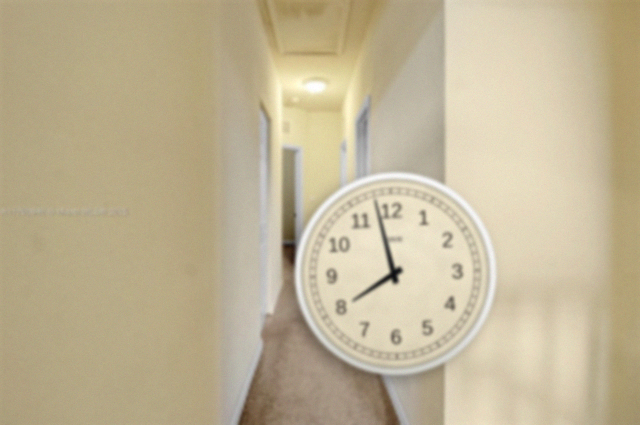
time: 7:58
